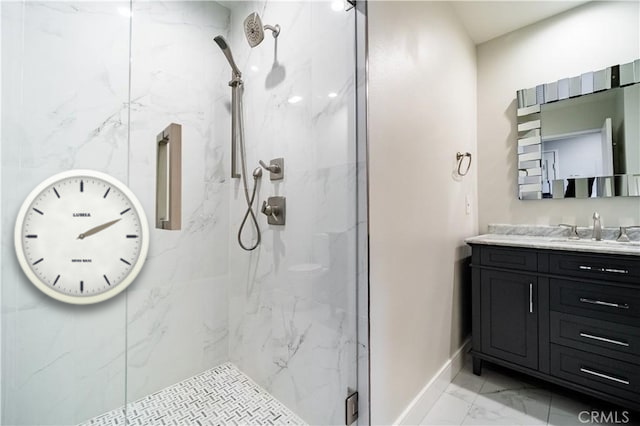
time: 2:11
